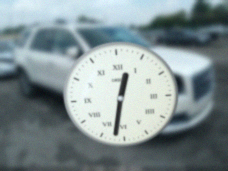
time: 12:32
